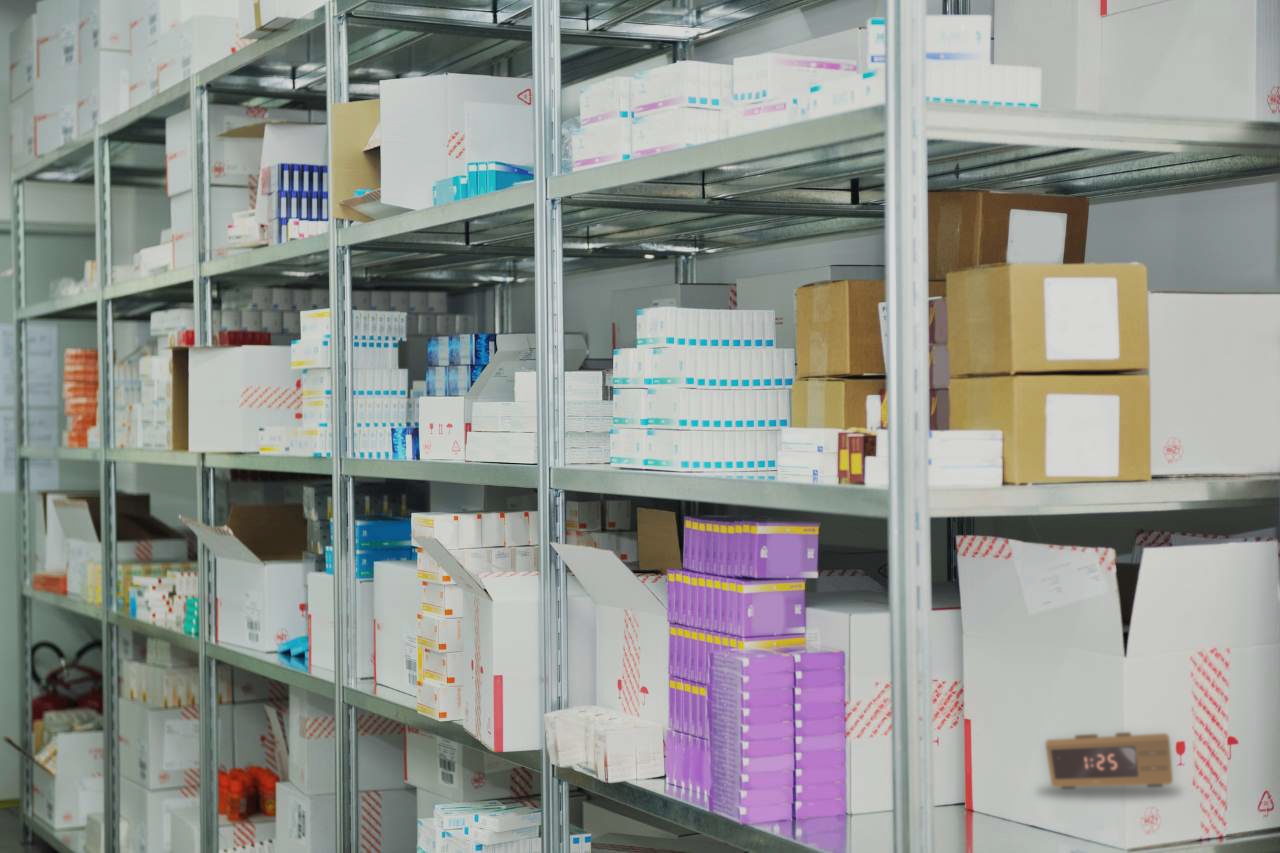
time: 1:25
